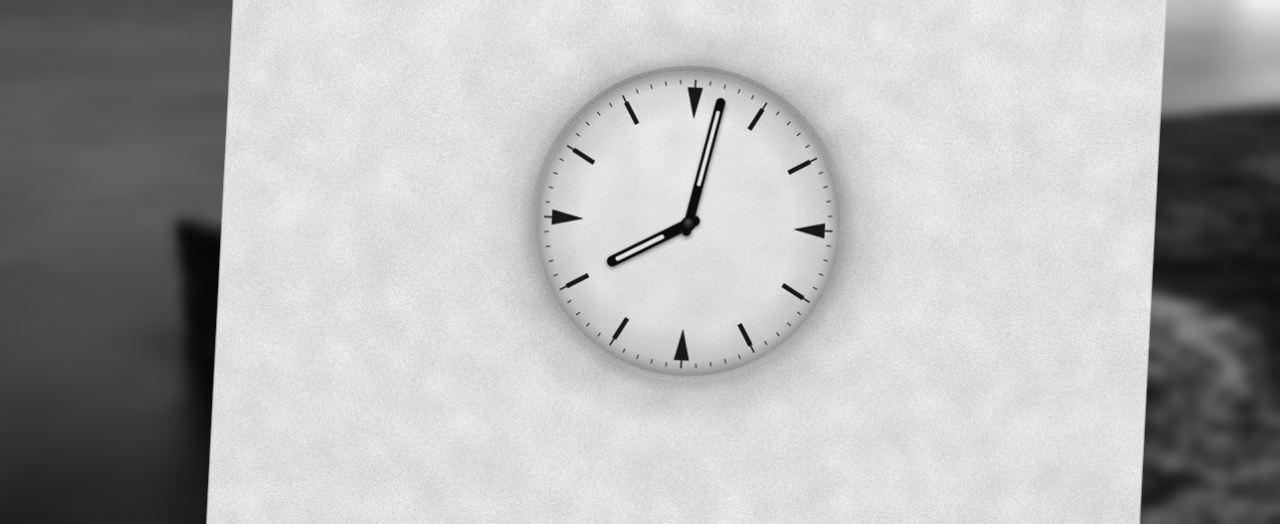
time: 8:02
